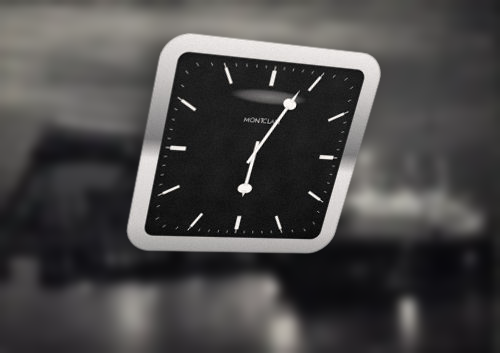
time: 6:04
